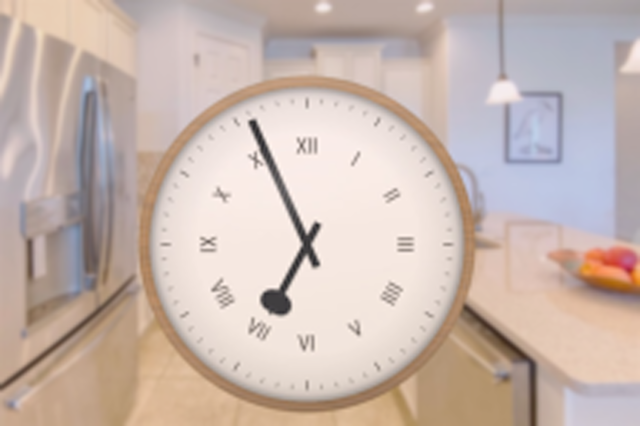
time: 6:56
